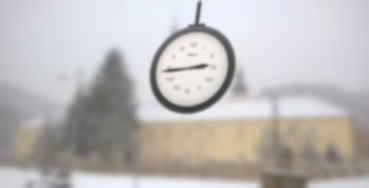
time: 2:44
